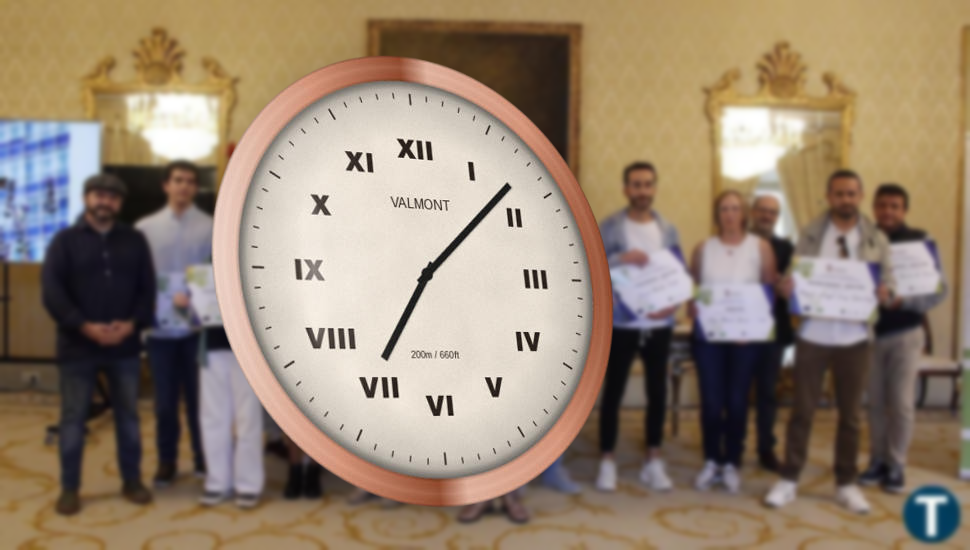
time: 7:08
